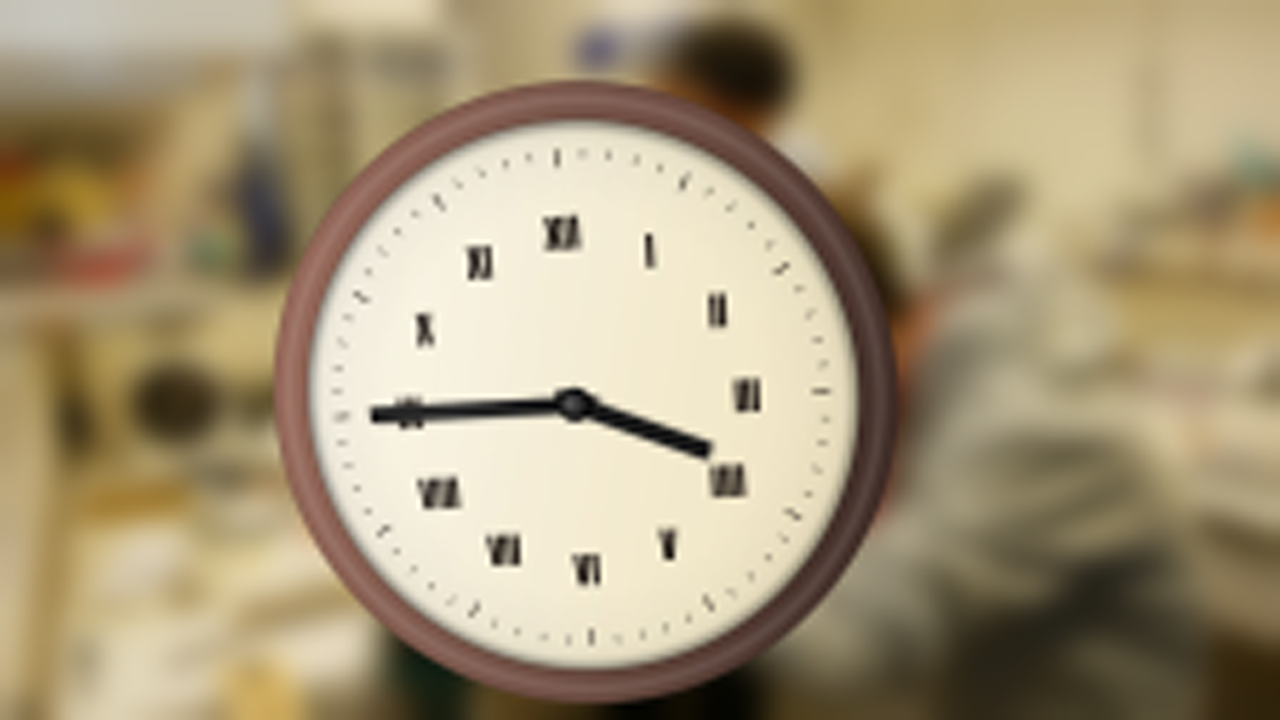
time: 3:45
